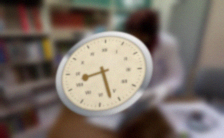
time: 8:27
